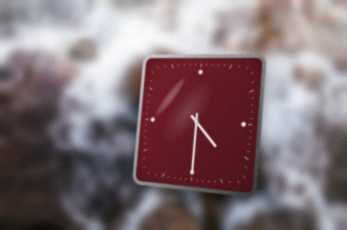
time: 4:30
